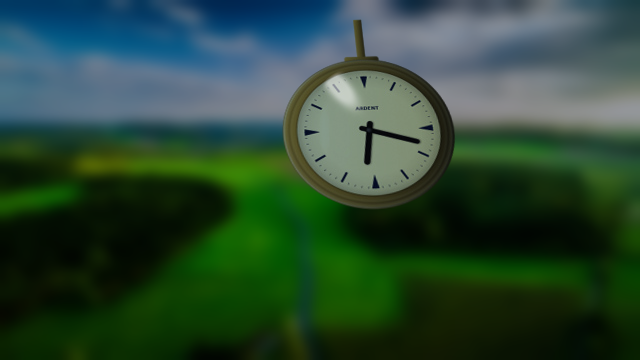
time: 6:18
